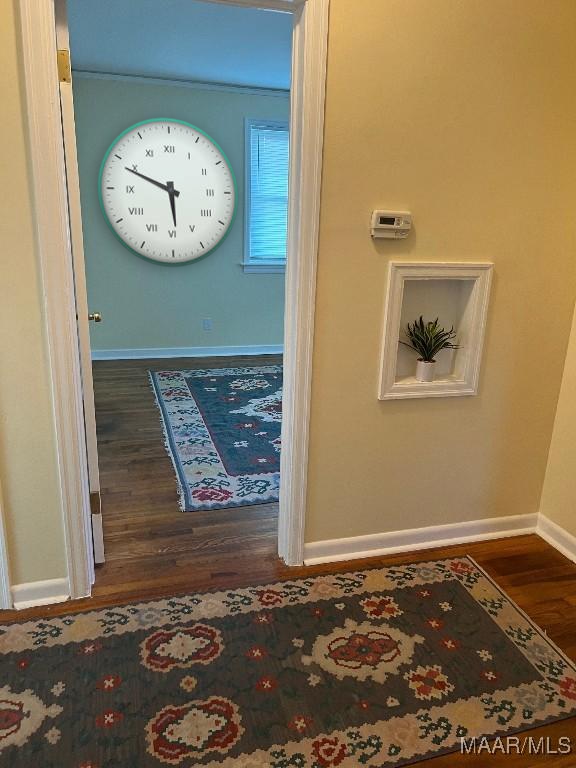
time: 5:49
